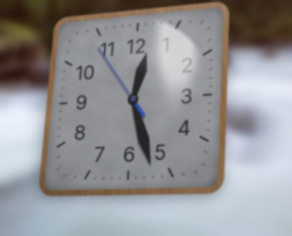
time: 12:26:54
